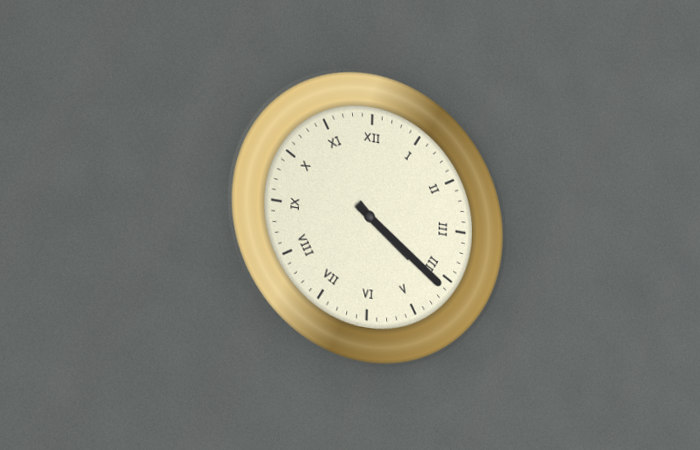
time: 4:21
